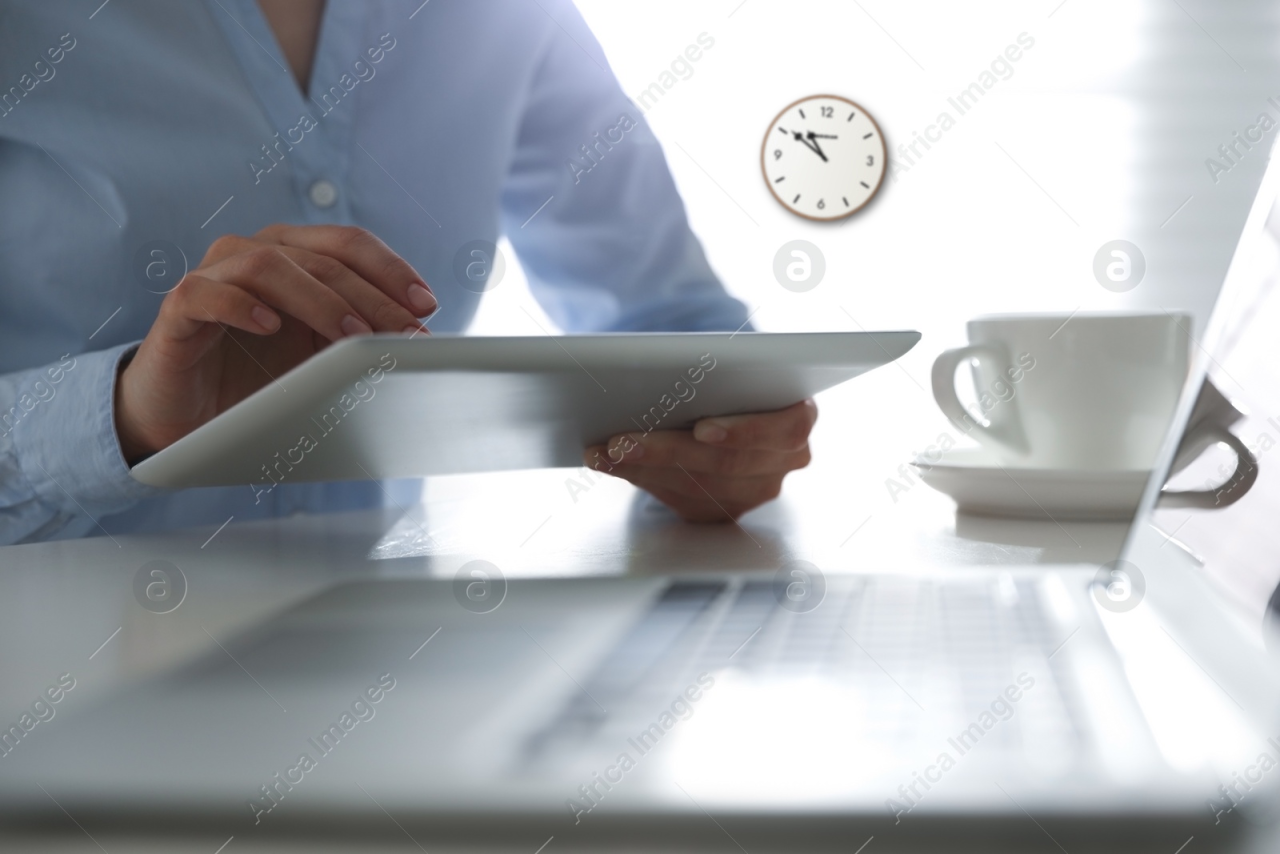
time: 10:51
